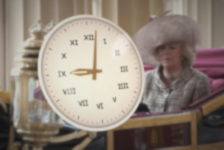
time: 9:02
